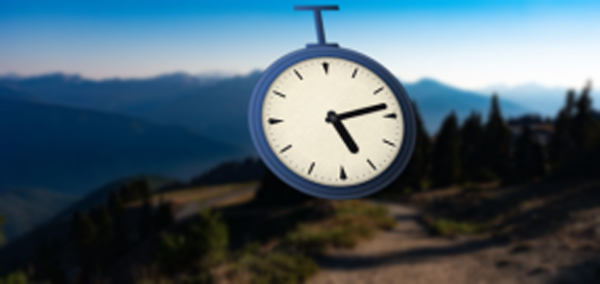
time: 5:13
